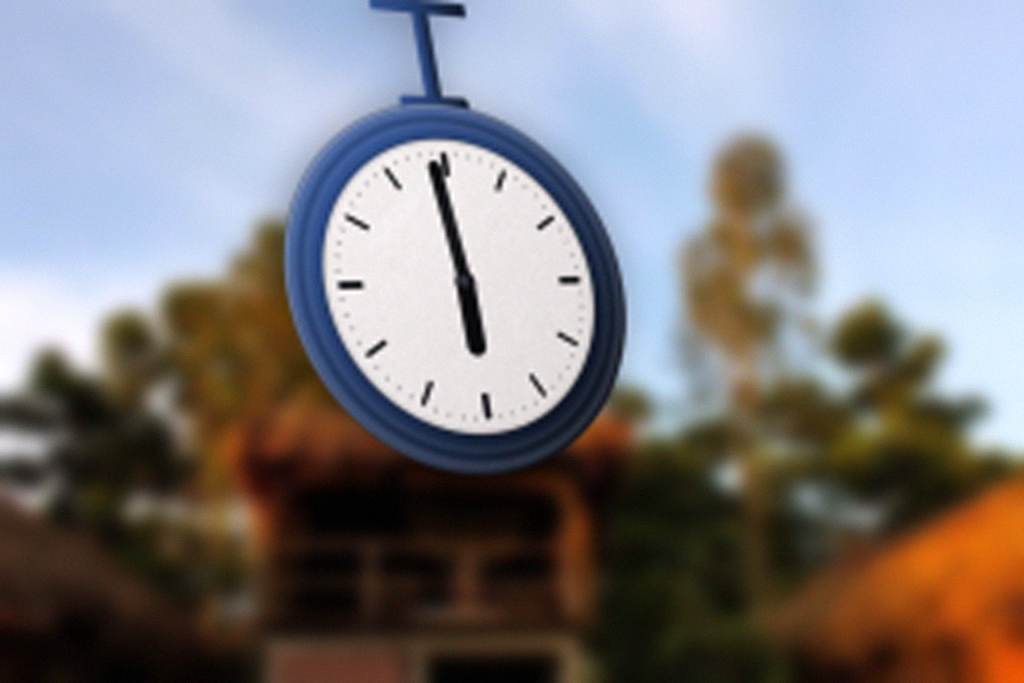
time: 5:59
